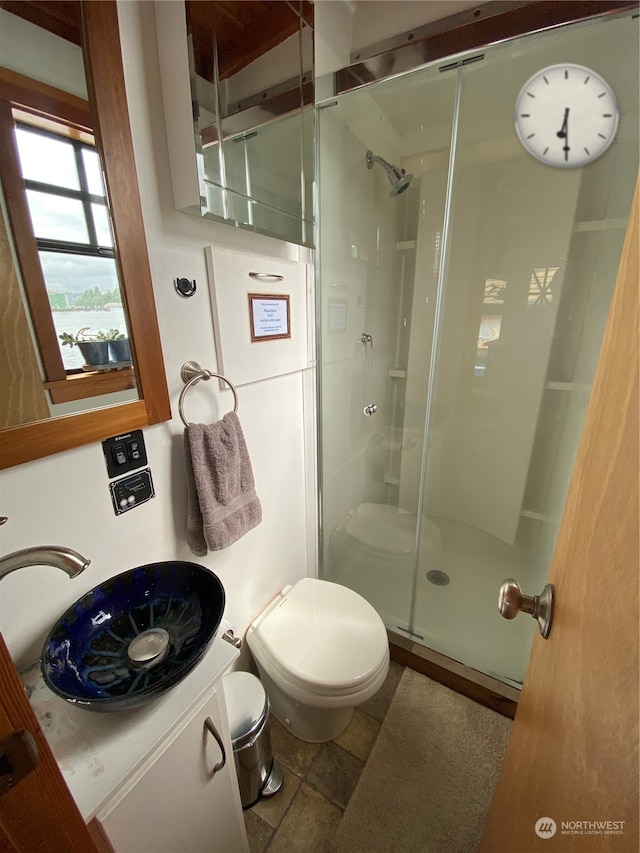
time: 6:30
